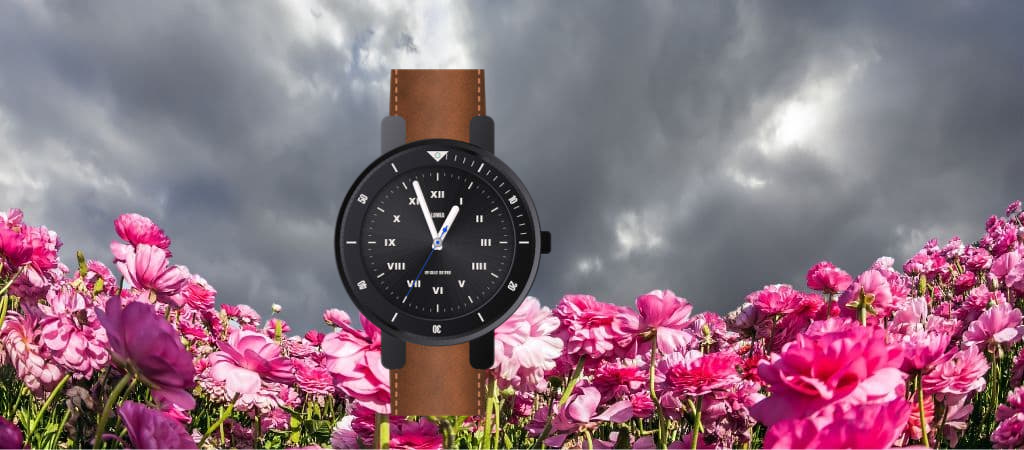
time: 12:56:35
